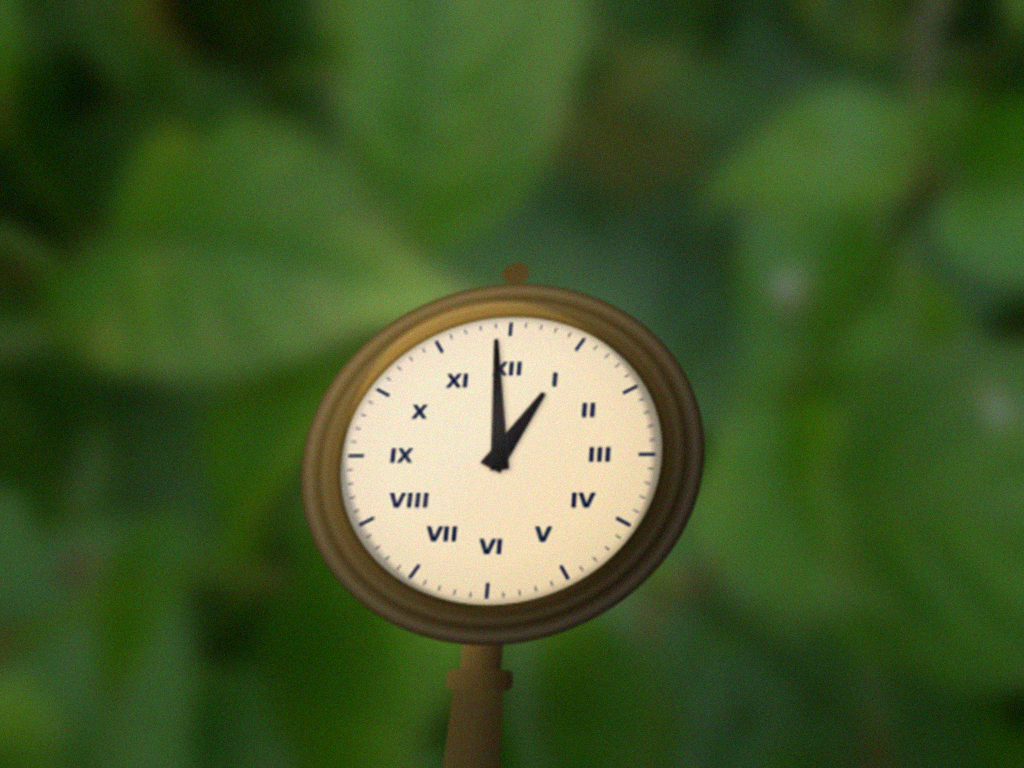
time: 12:59
